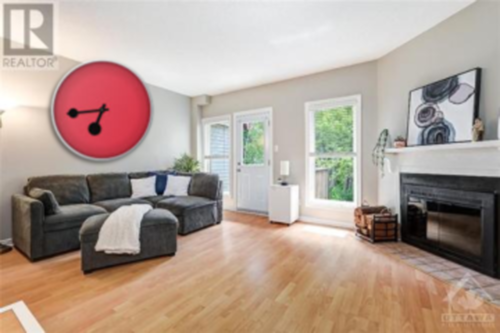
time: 6:44
